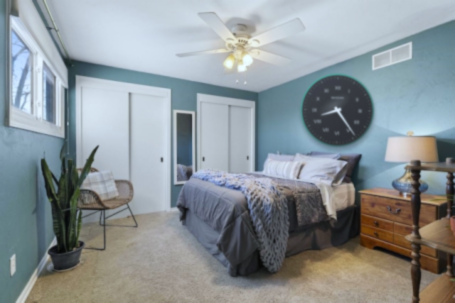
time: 8:24
